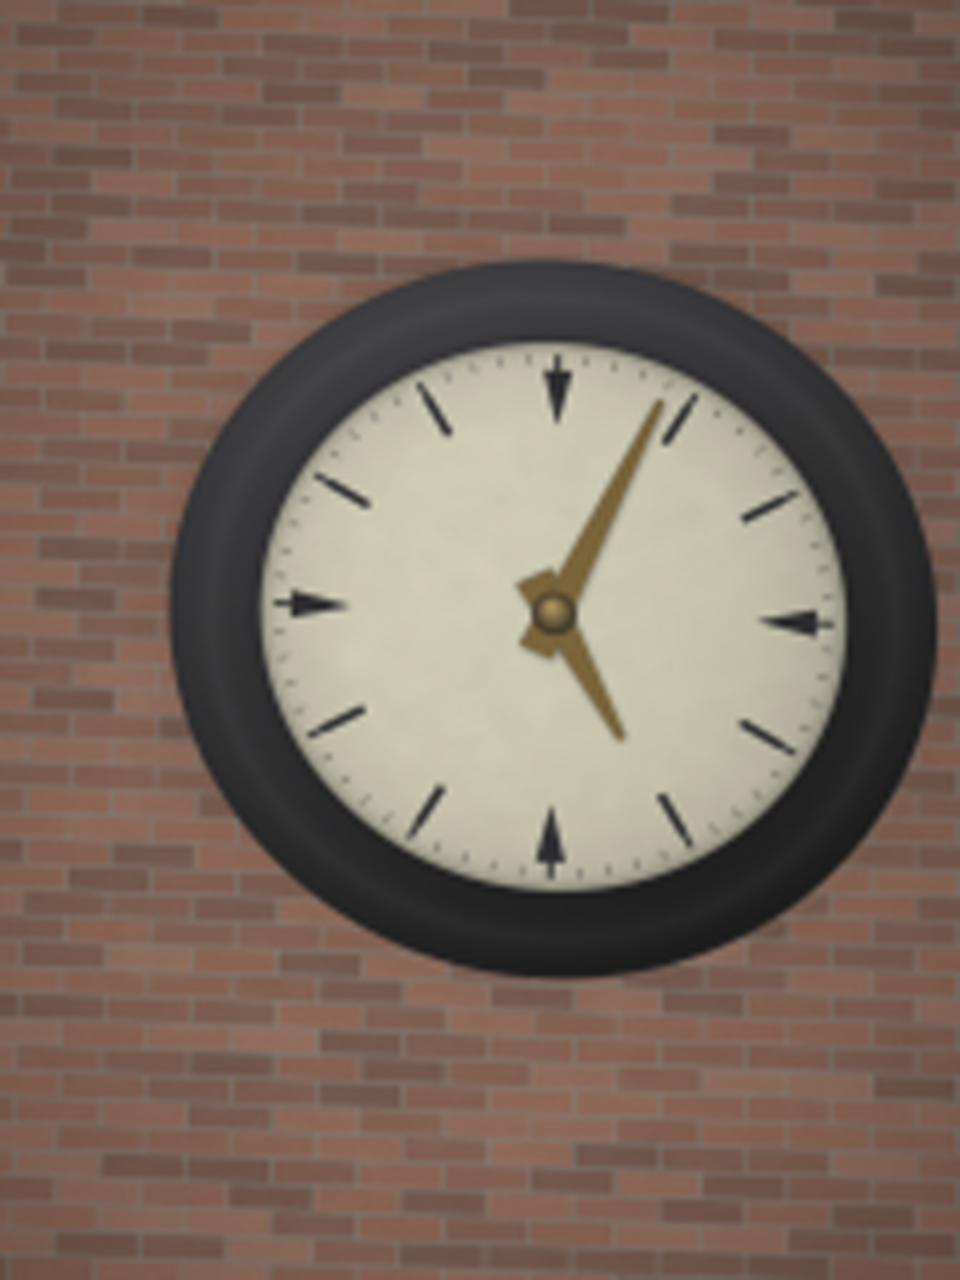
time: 5:04
